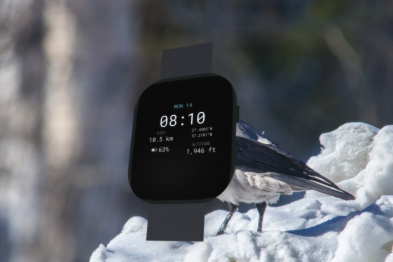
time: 8:10
